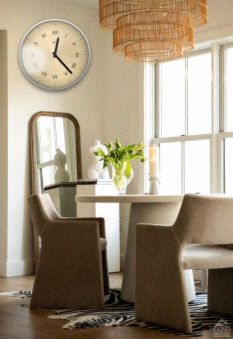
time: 12:23
